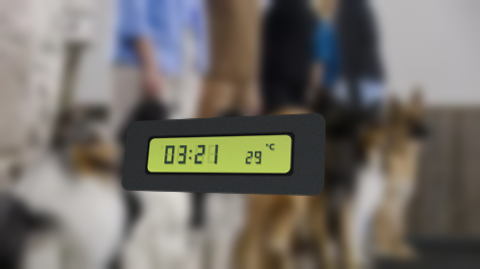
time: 3:21
